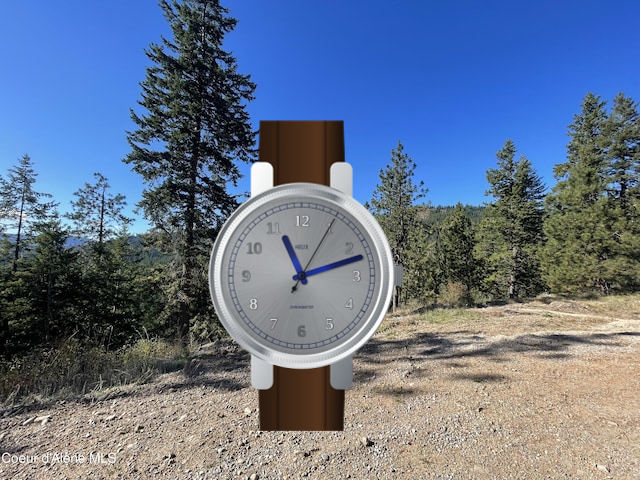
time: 11:12:05
